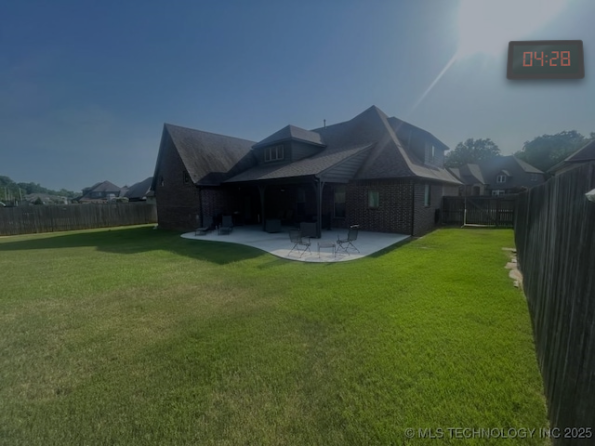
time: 4:28
